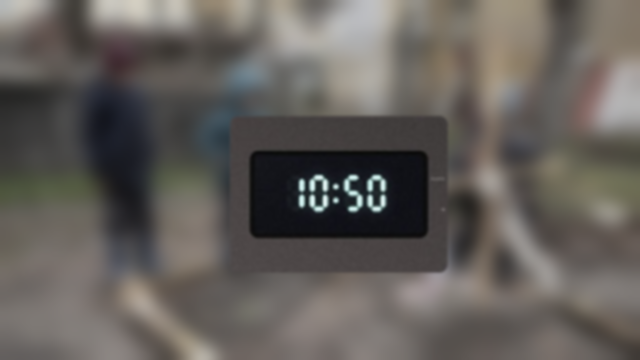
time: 10:50
